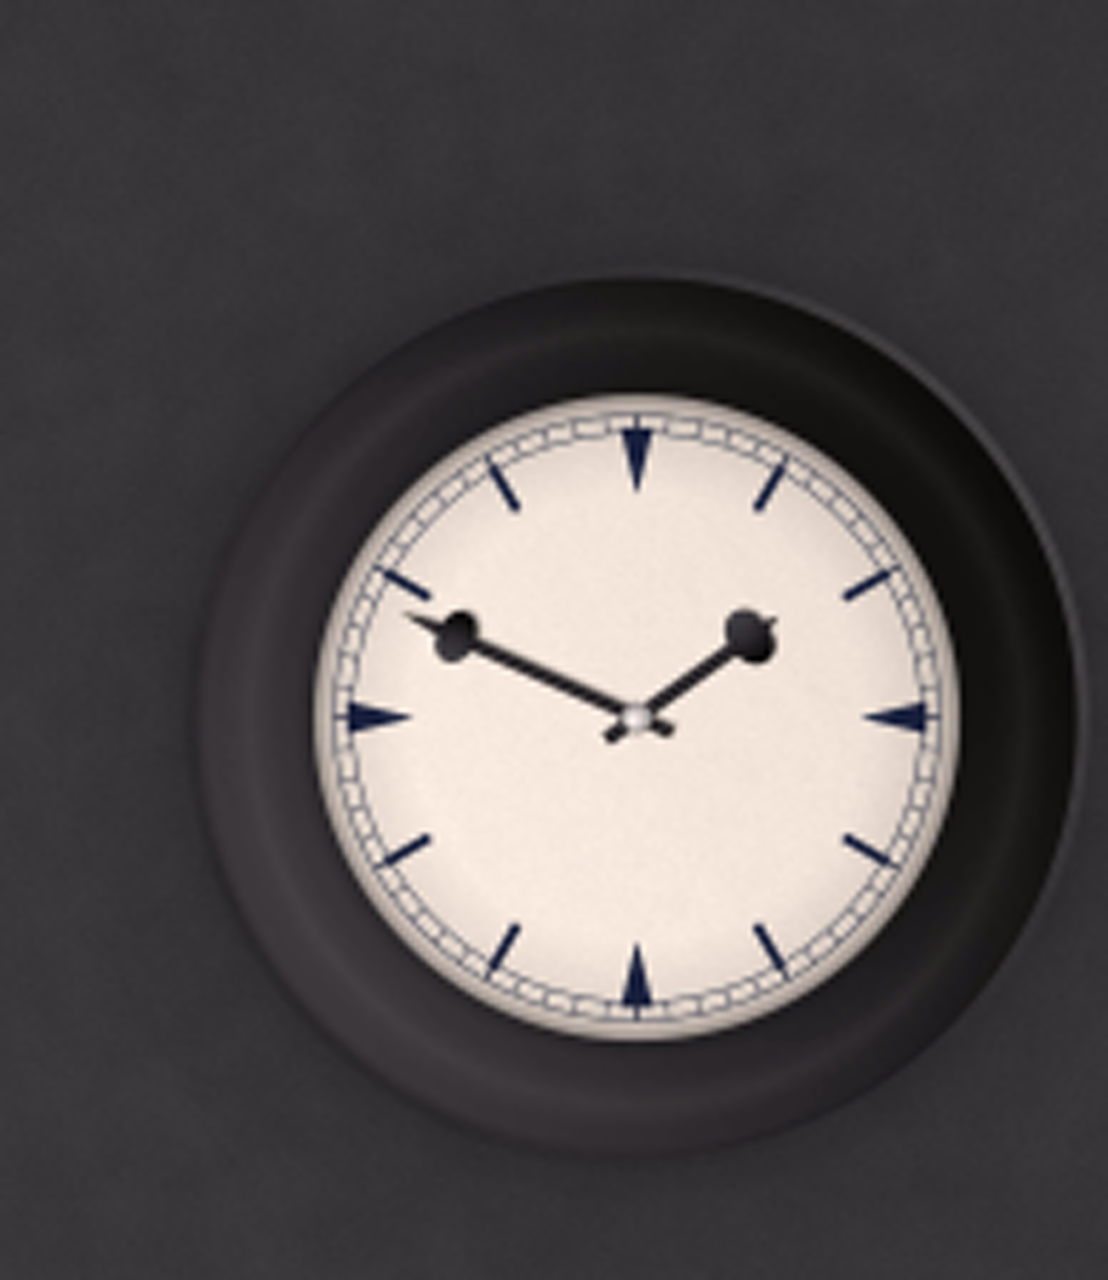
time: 1:49
